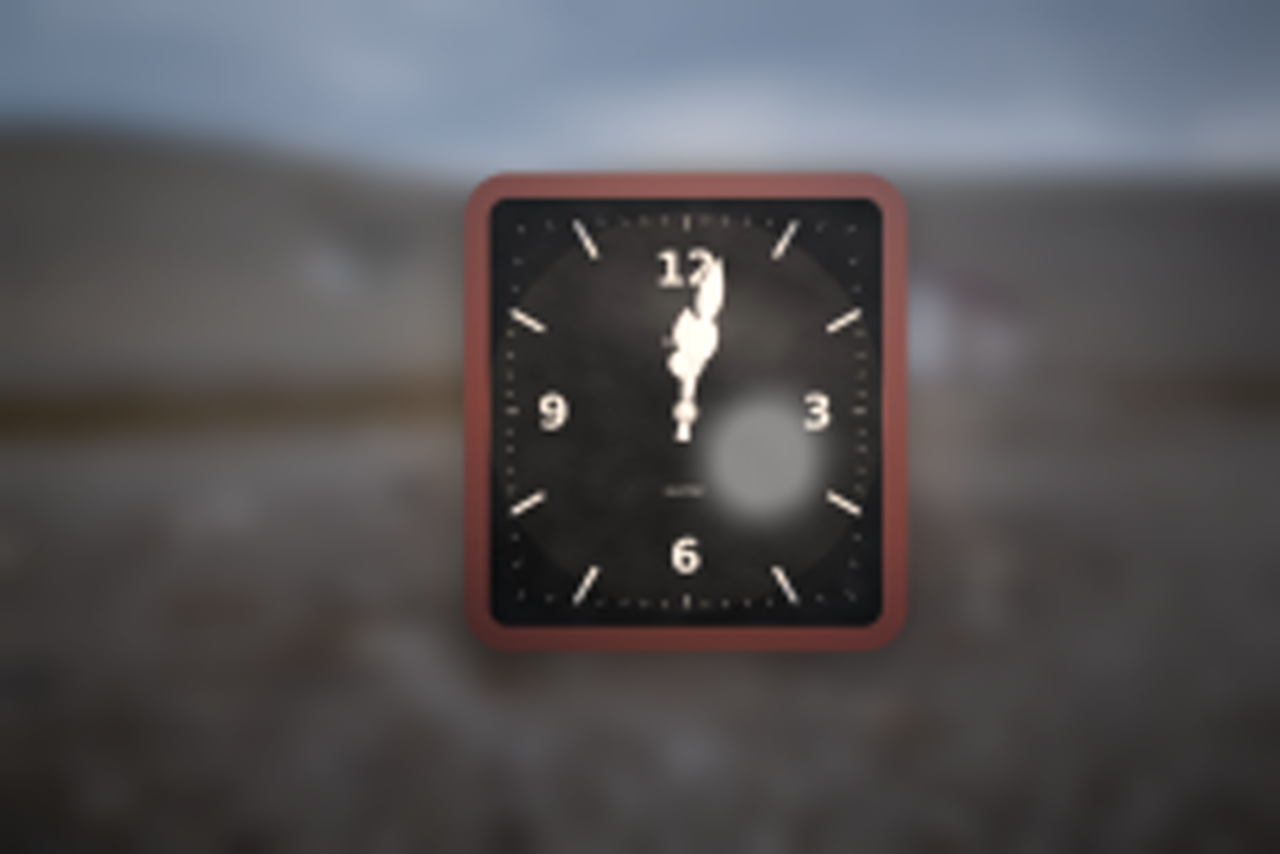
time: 12:02
